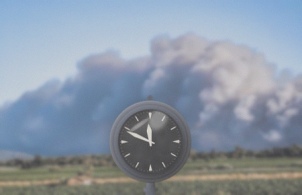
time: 11:49
